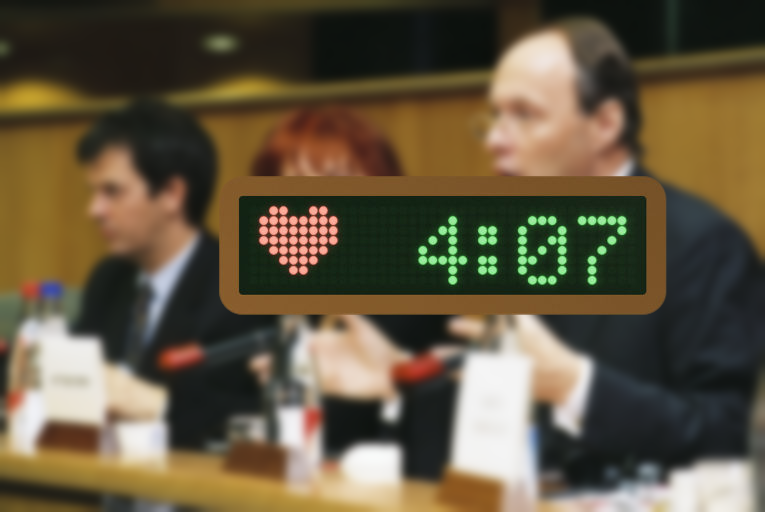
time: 4:07
